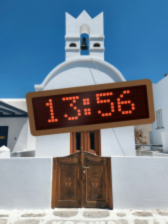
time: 13:56
